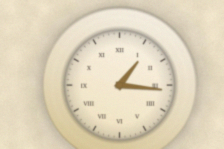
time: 1:16
